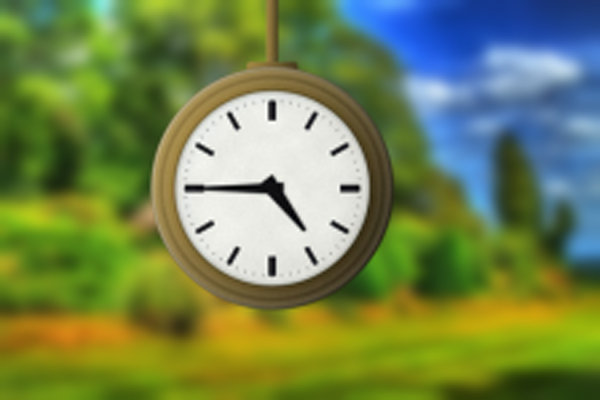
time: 4:45
